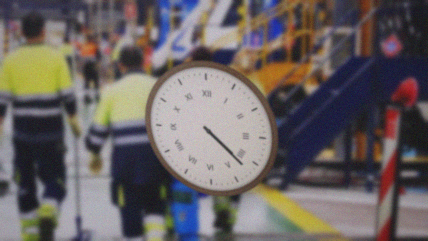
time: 4:22
